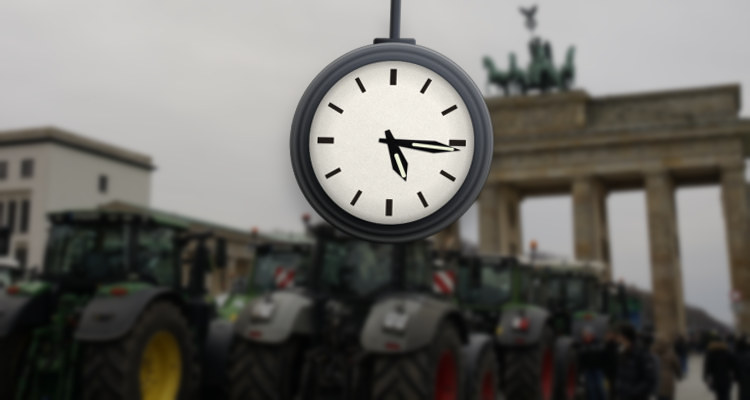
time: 5:16
